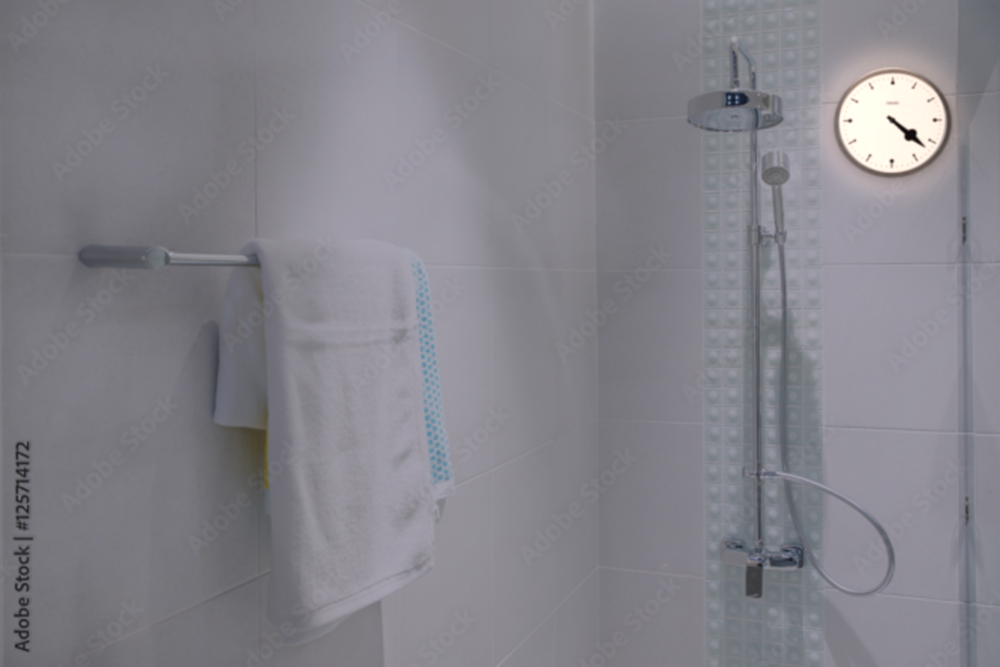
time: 4:22
